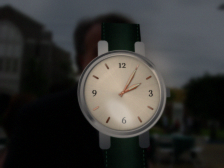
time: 2:05
